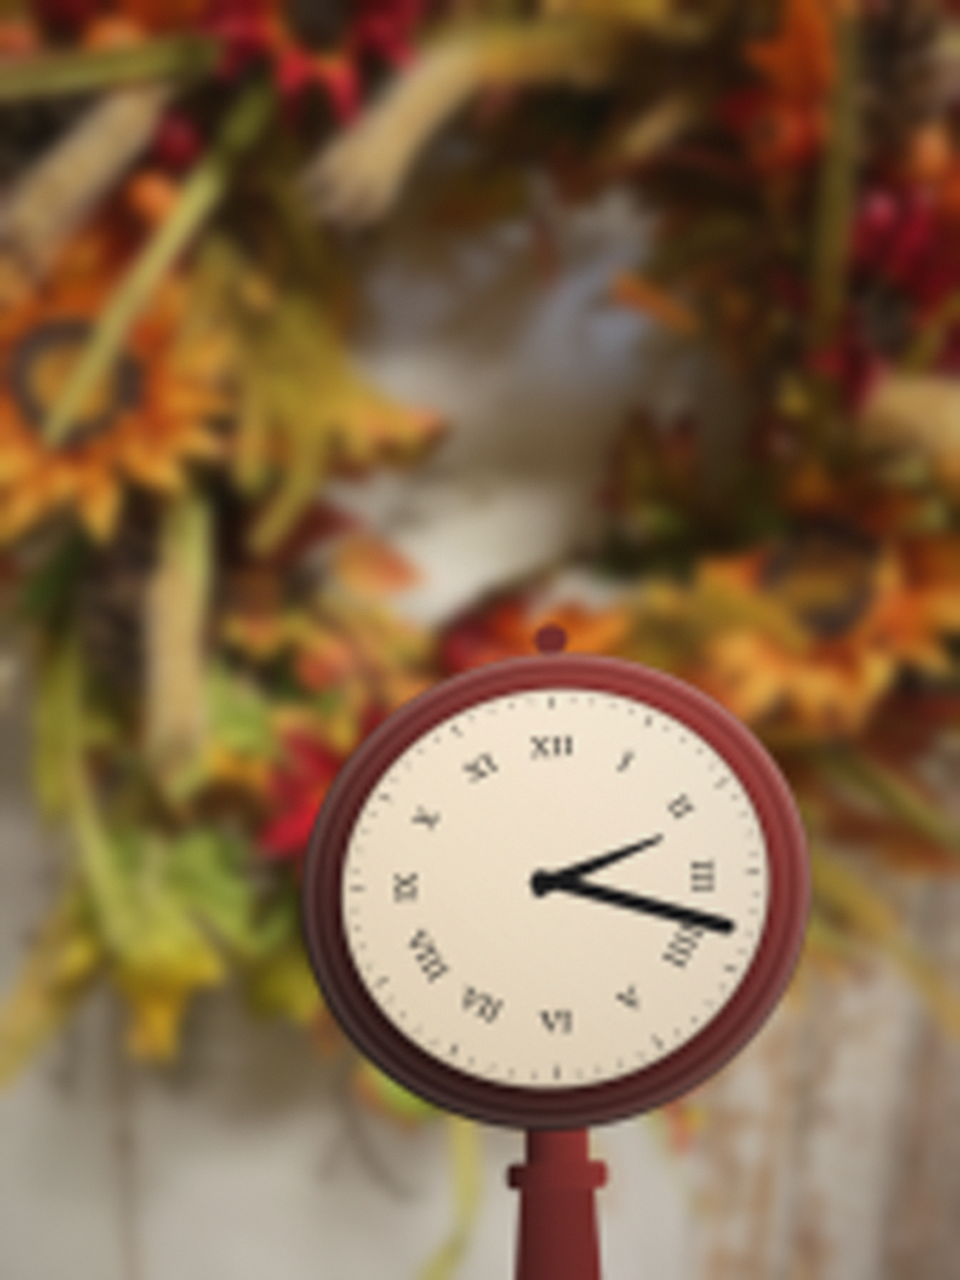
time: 2:18
